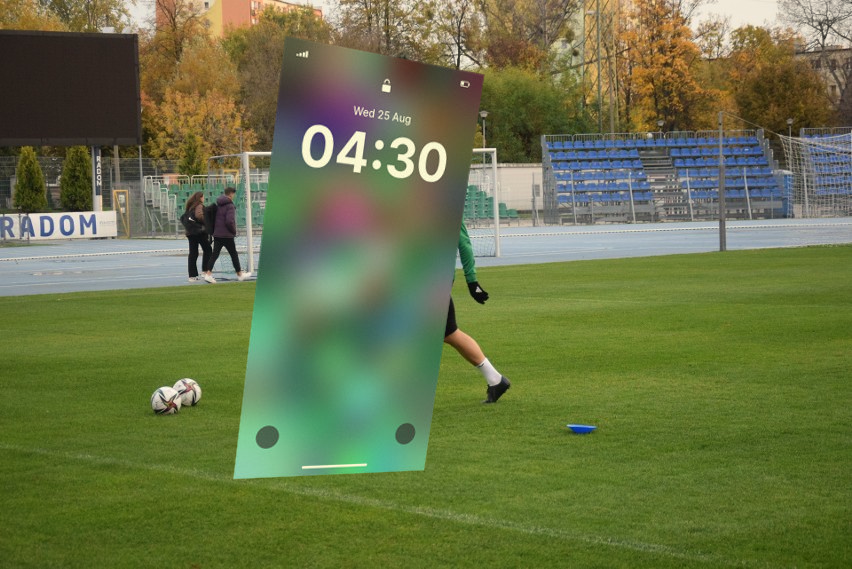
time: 4:30
